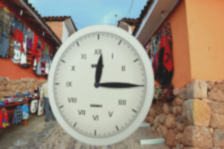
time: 12:15
